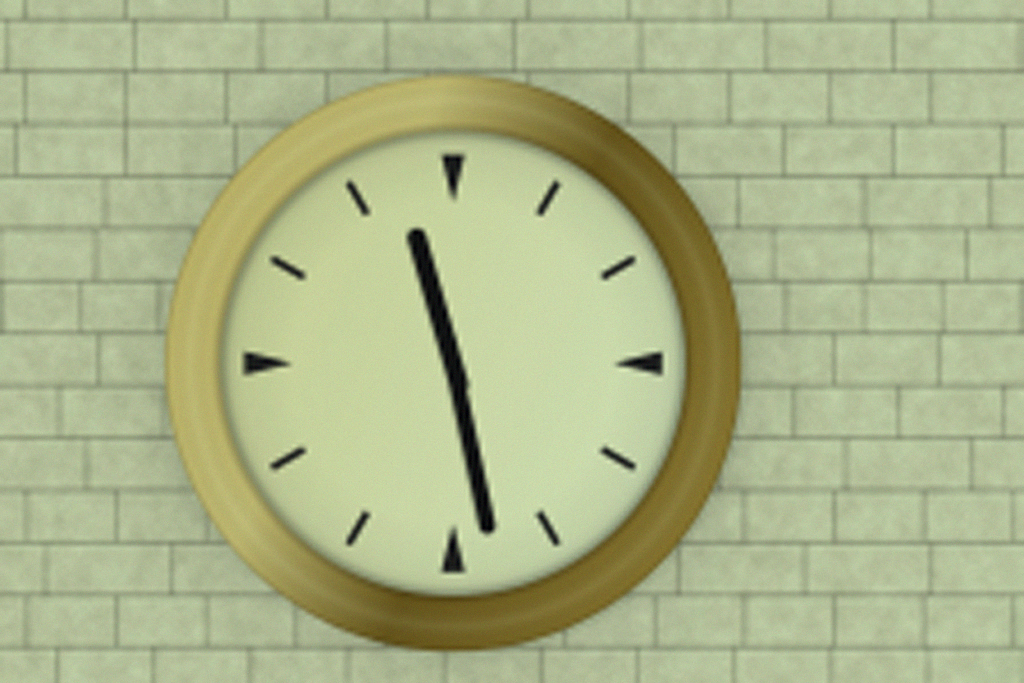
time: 11:28
